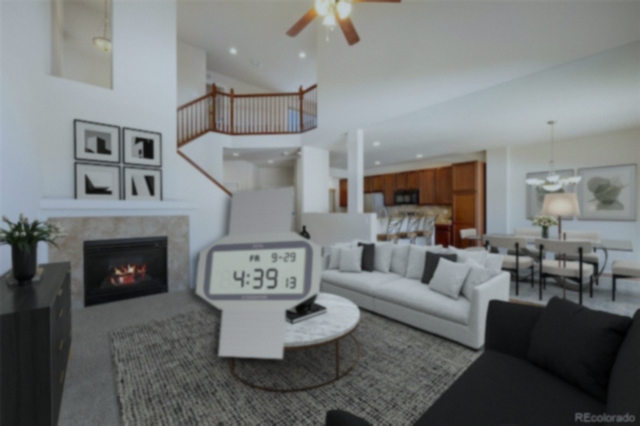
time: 4:39
